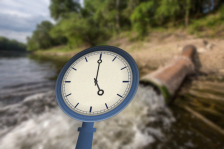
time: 5:00
